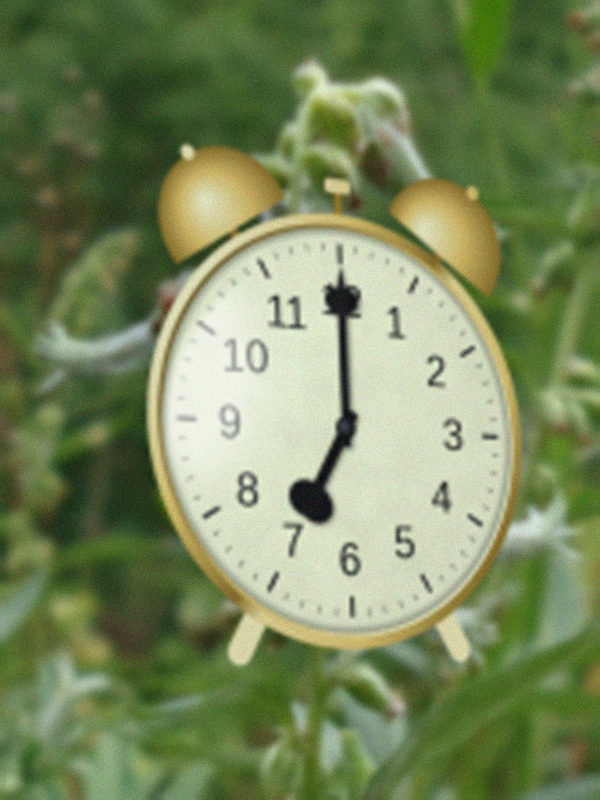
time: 7:00
